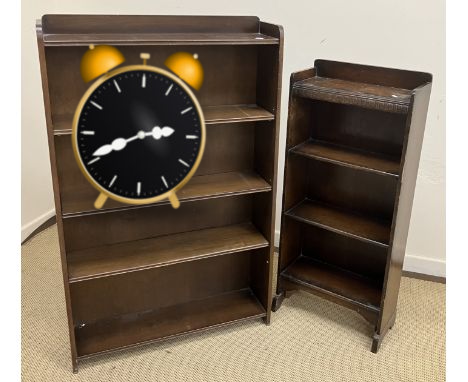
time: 2:41
